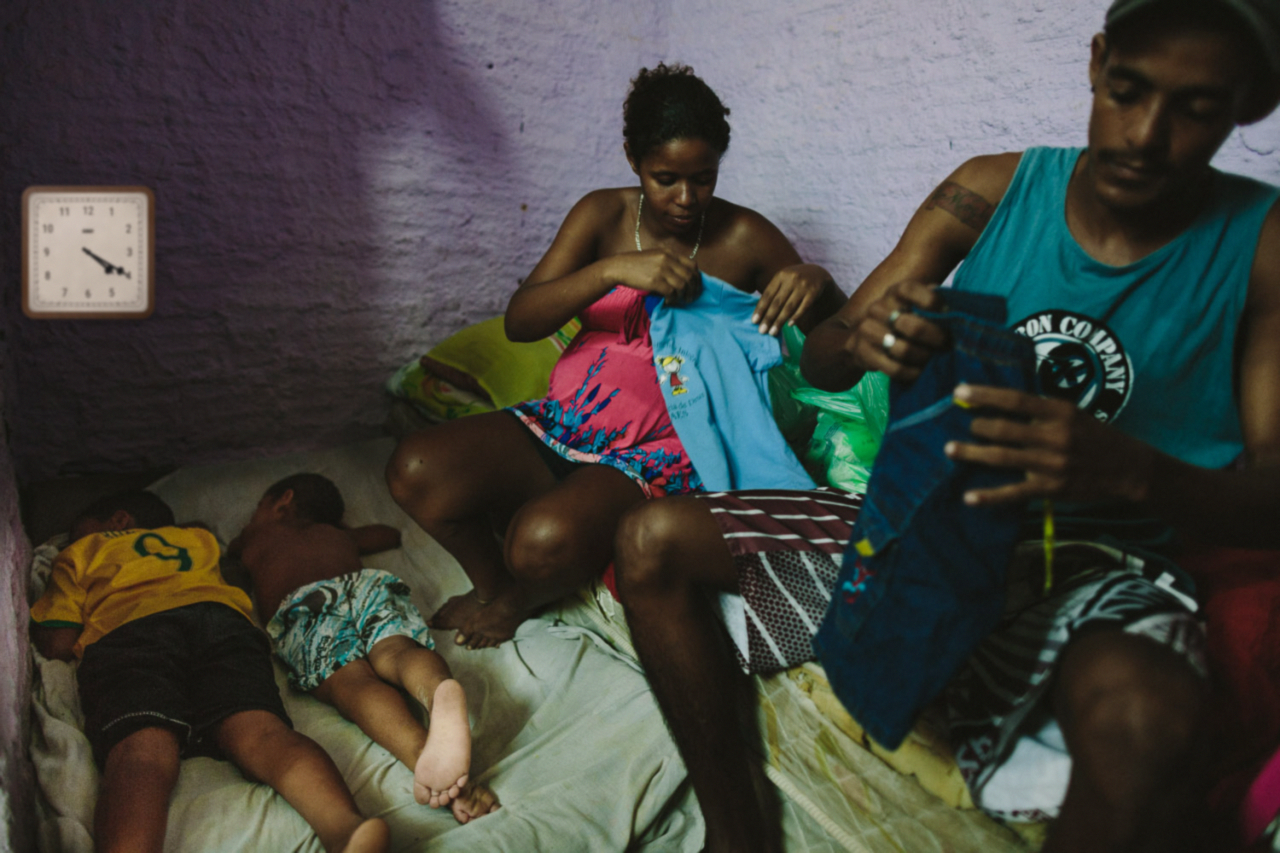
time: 4:20
